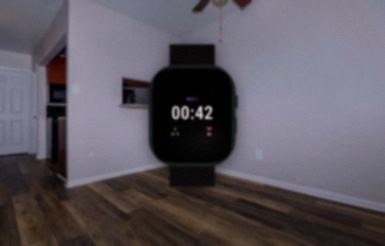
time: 0:42
